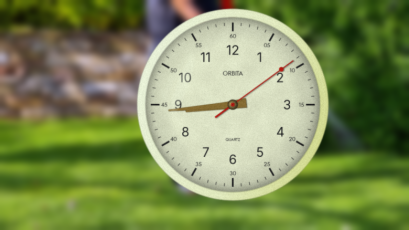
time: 8:44:09
